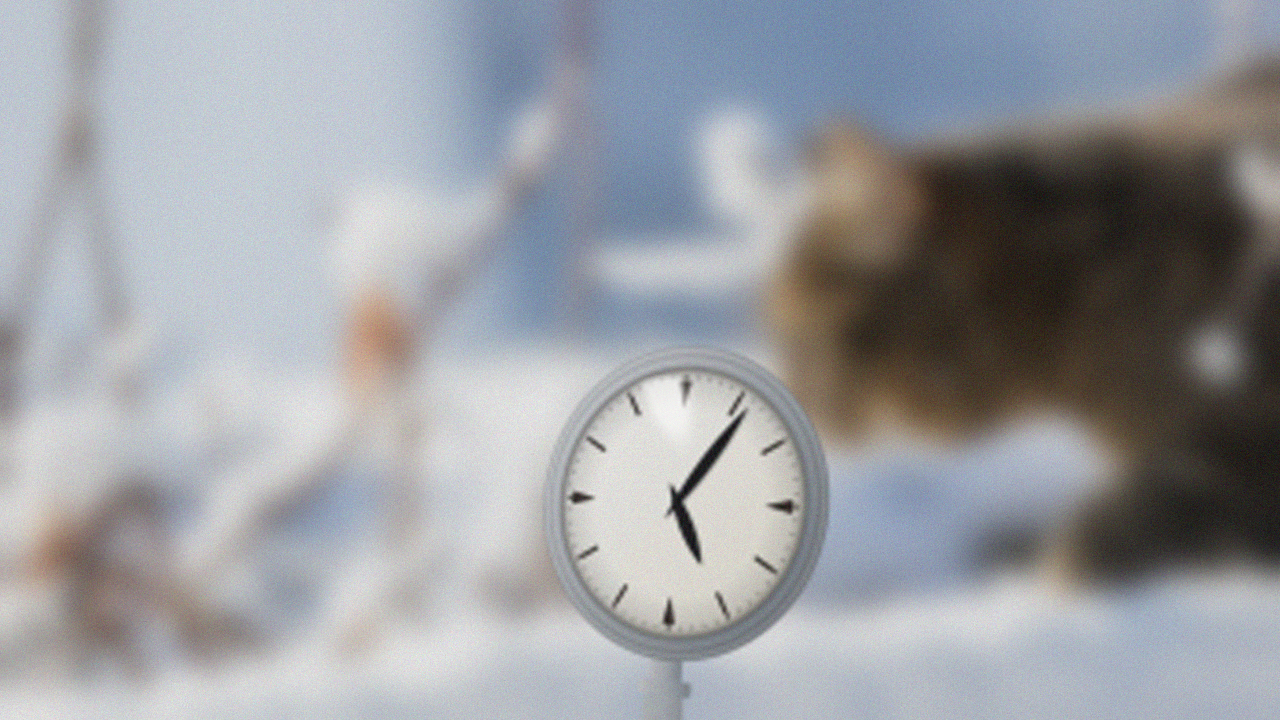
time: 5:06
